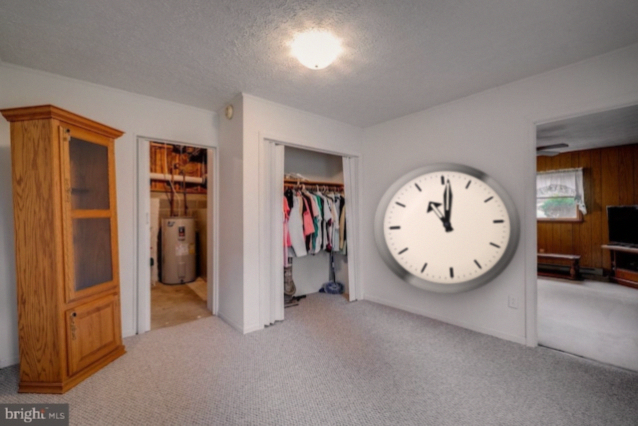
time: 11:01
